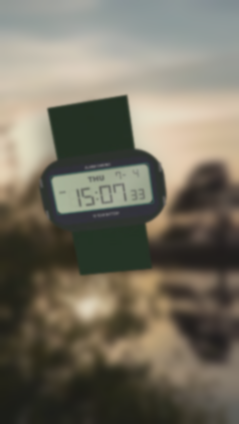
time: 15:07
